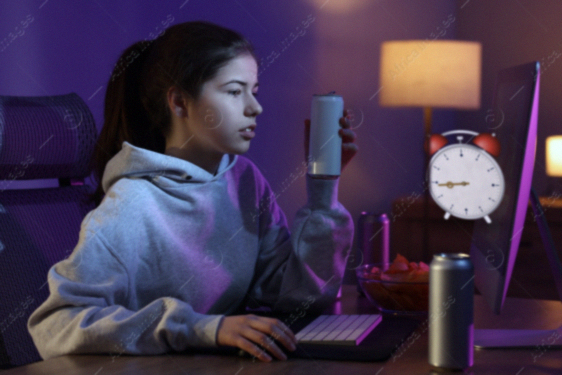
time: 8:44
